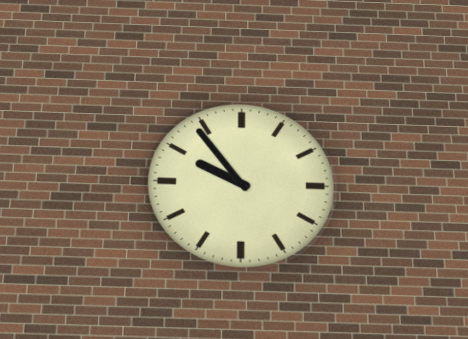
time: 9:54
